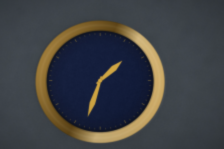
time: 1:33
